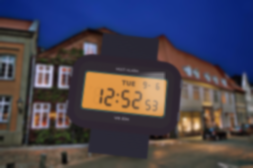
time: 12:52:53
